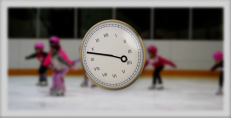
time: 3:48
